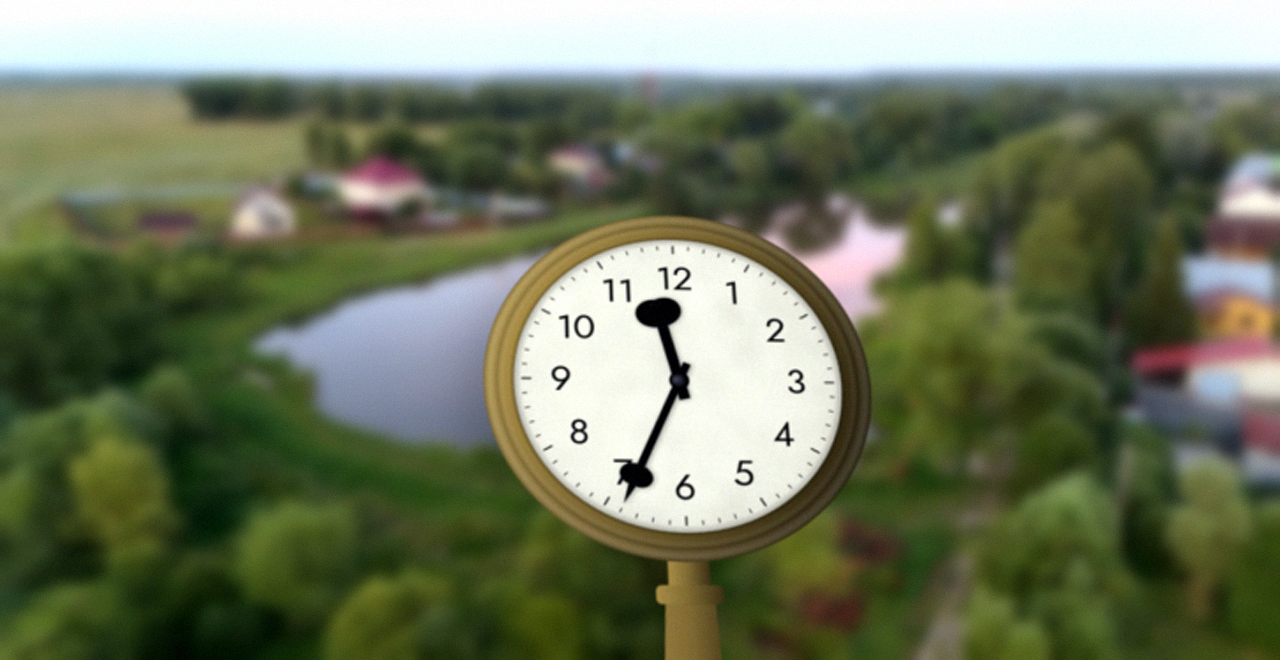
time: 11:34
